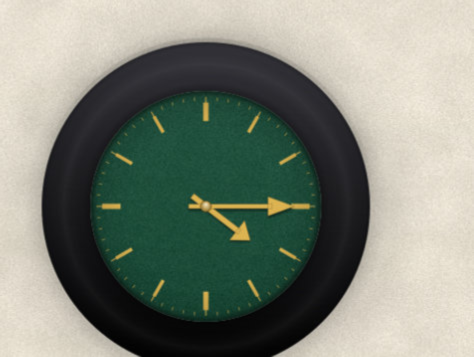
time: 4:15
